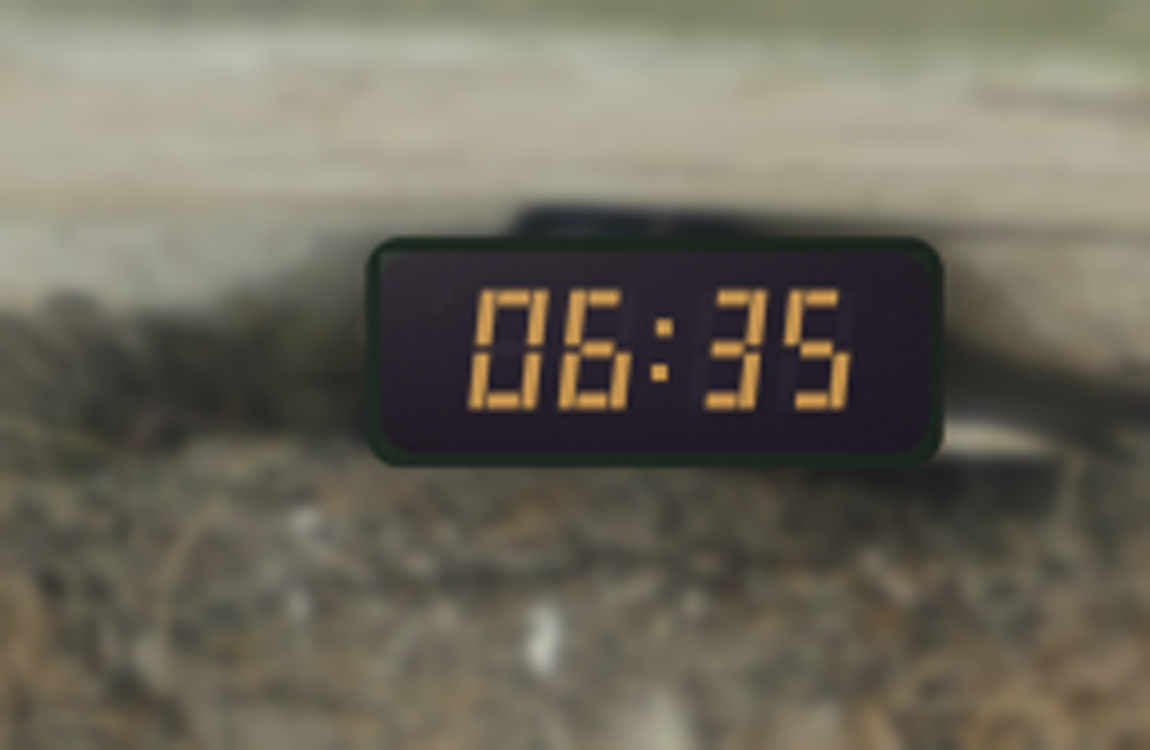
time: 6:35
